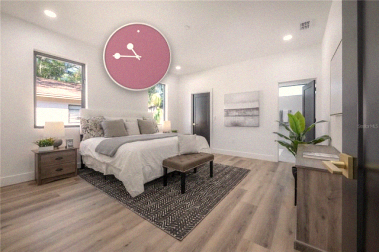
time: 10:45
